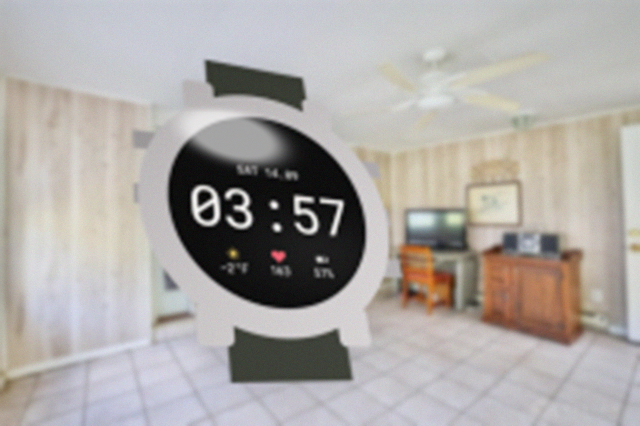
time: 3:57
